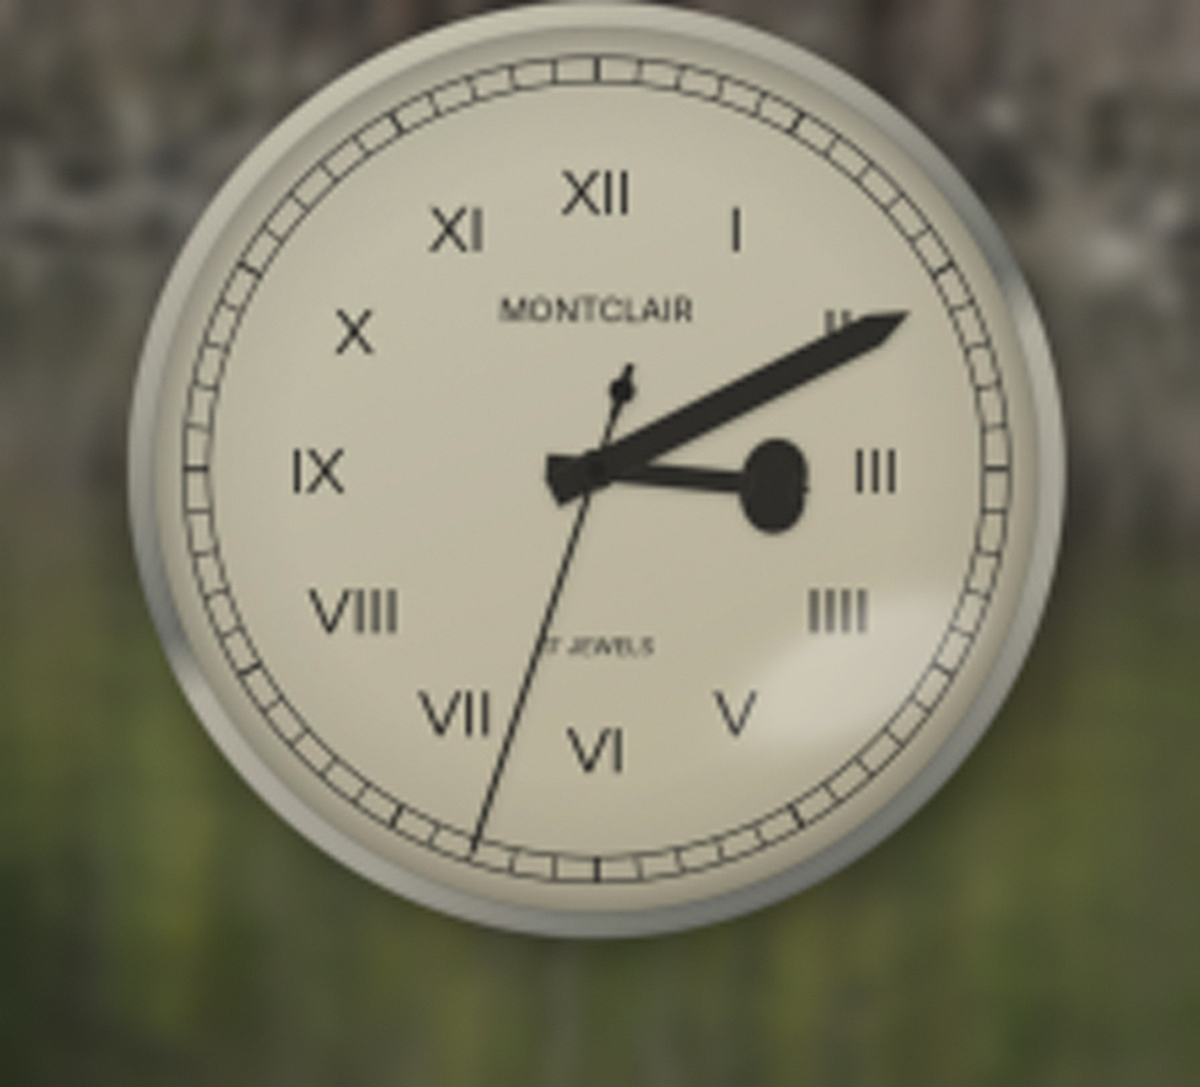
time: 3:10:33
